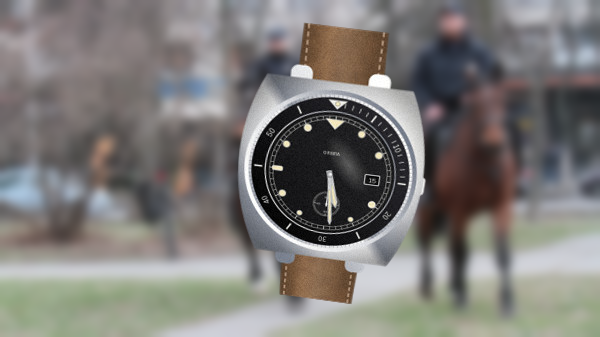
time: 5:29
